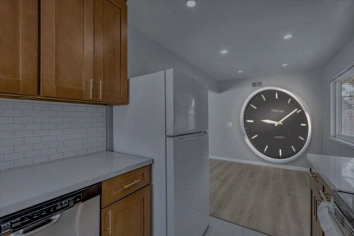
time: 9:09
